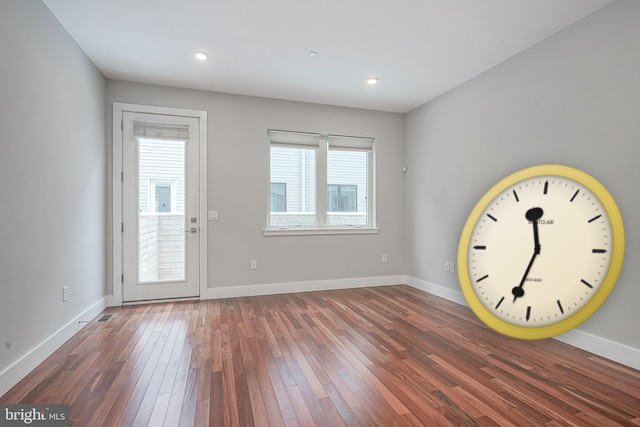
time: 11:33
